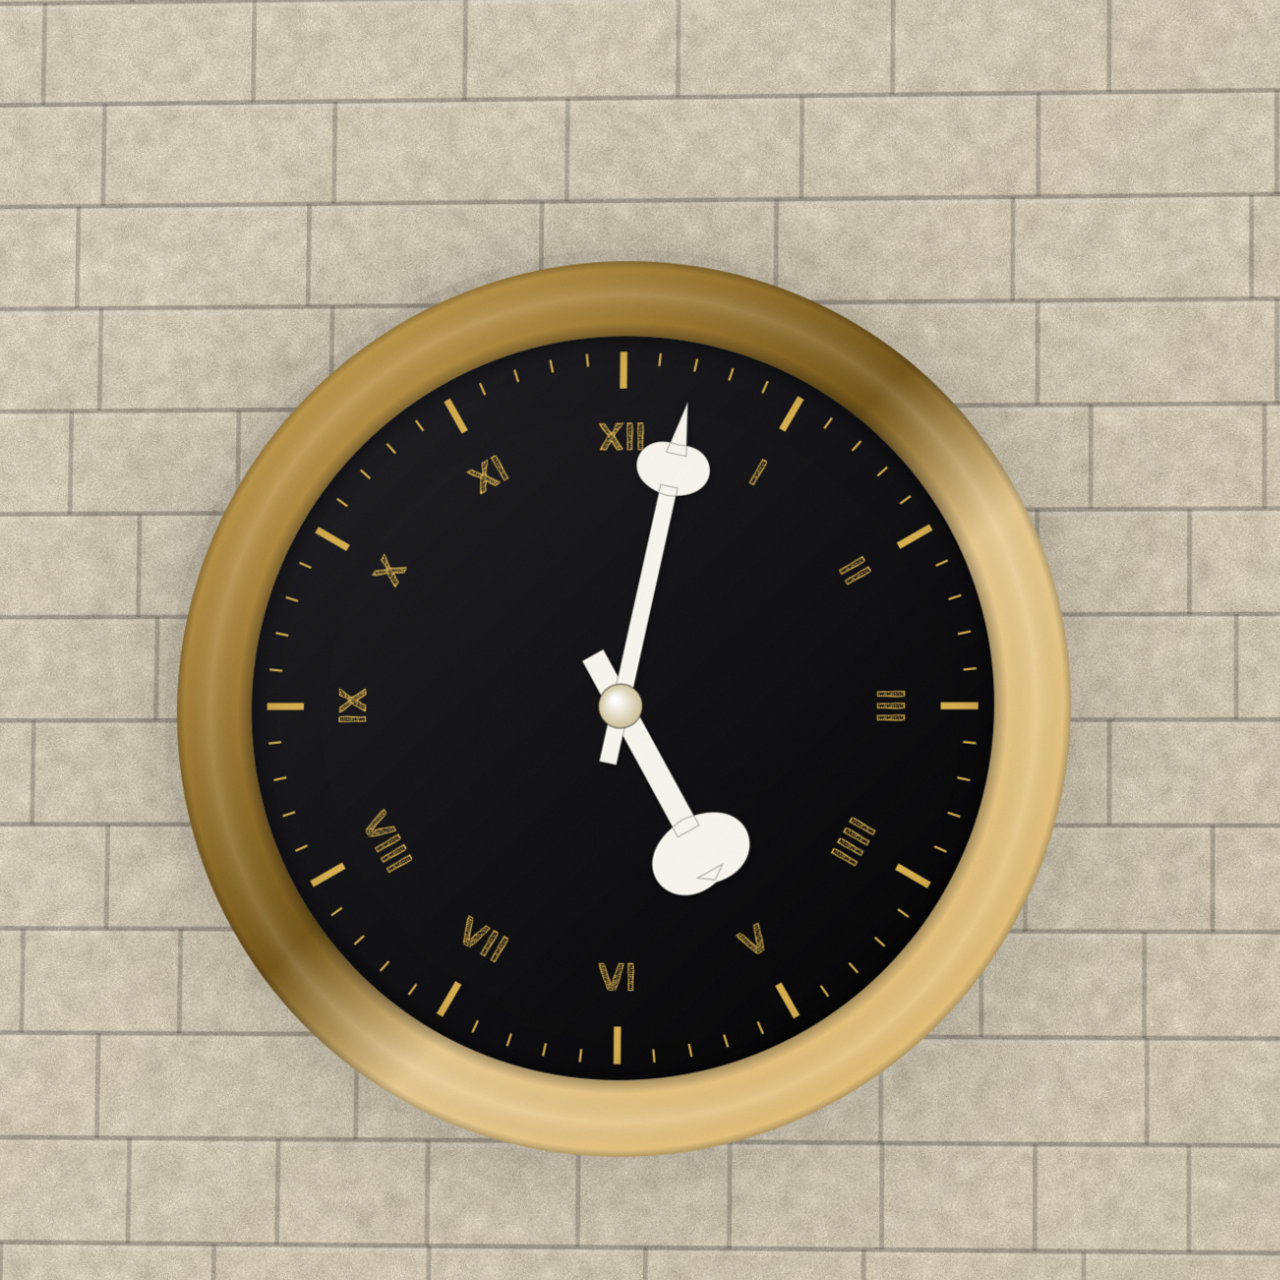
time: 5:02
